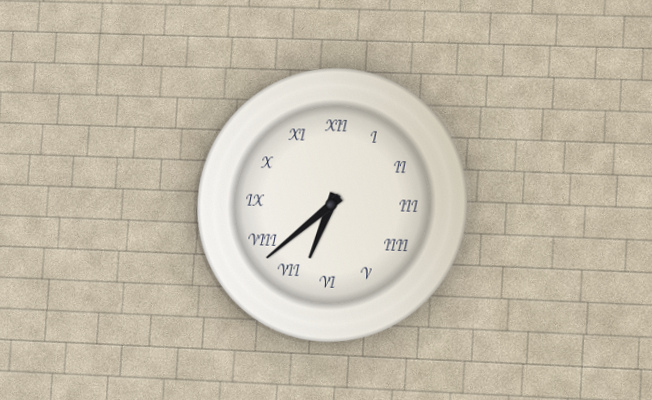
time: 6:38
